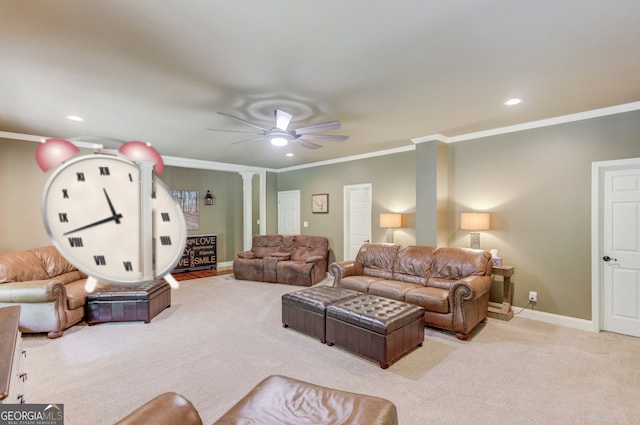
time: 11:42
